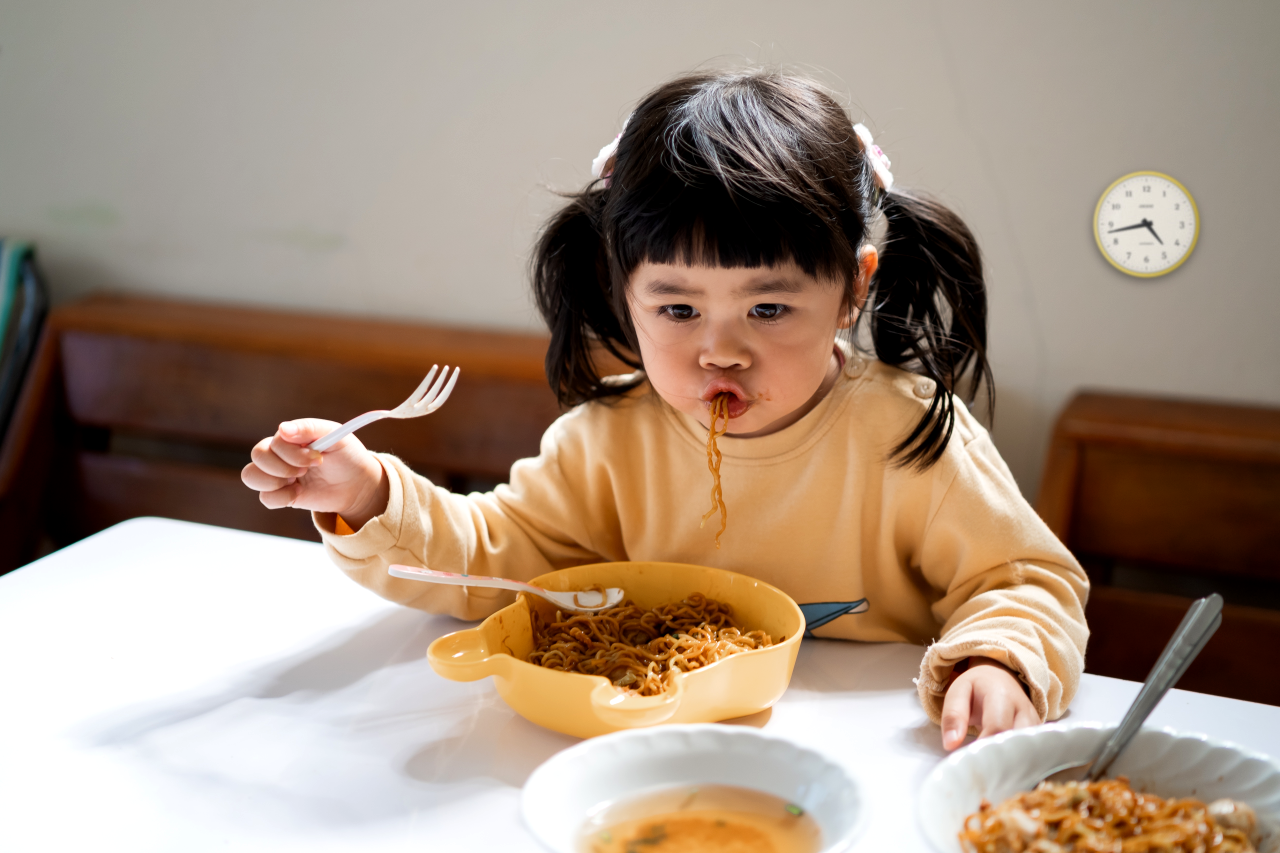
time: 4:43
